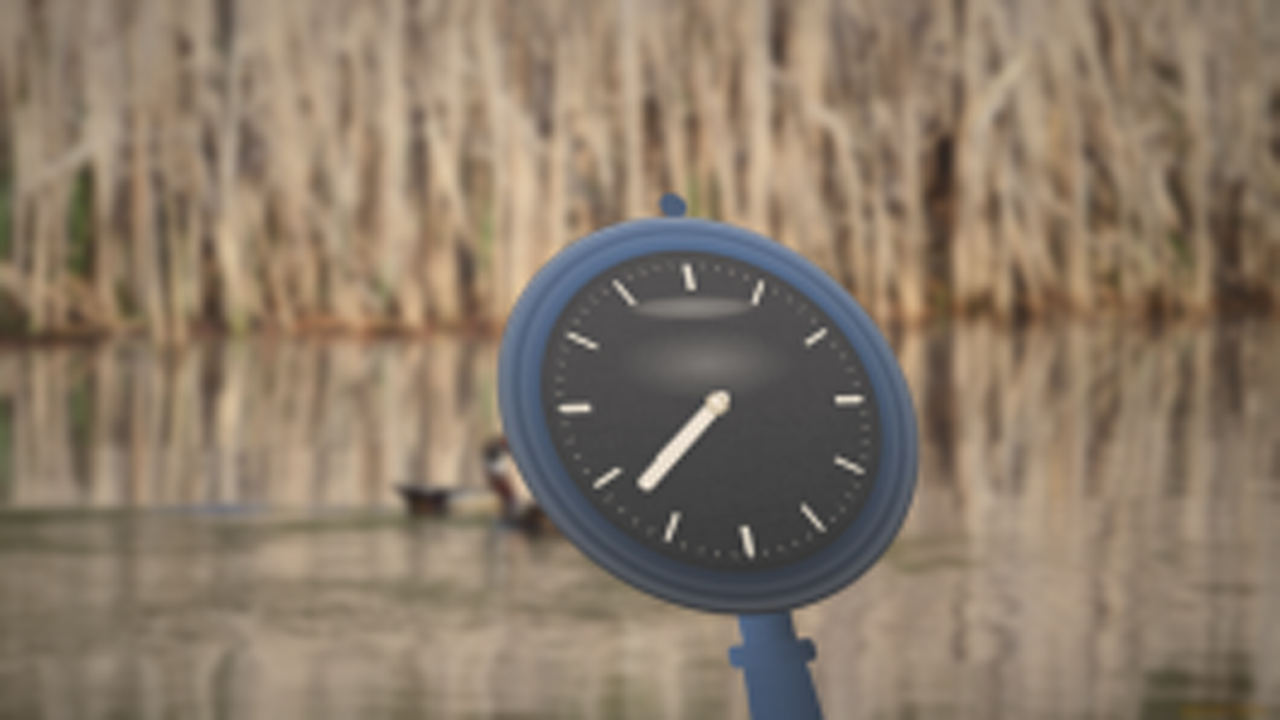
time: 7:38
